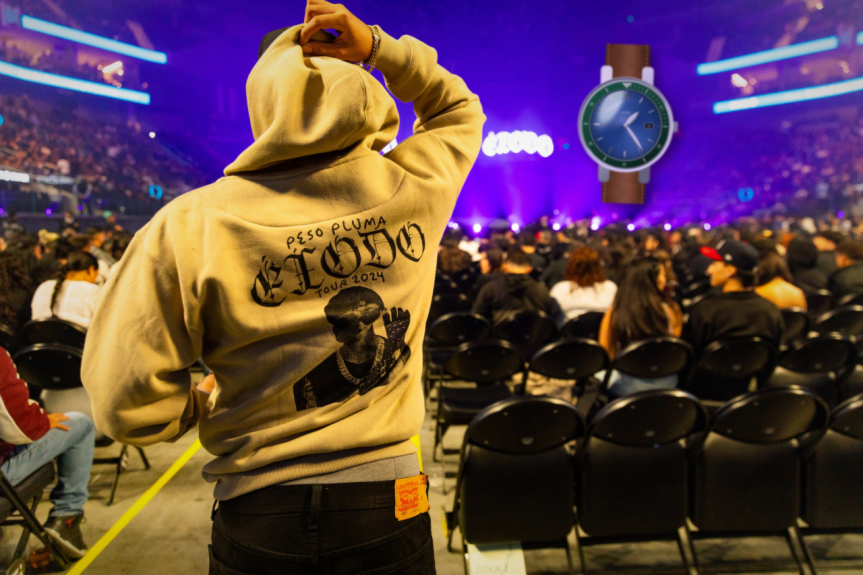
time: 1:24
